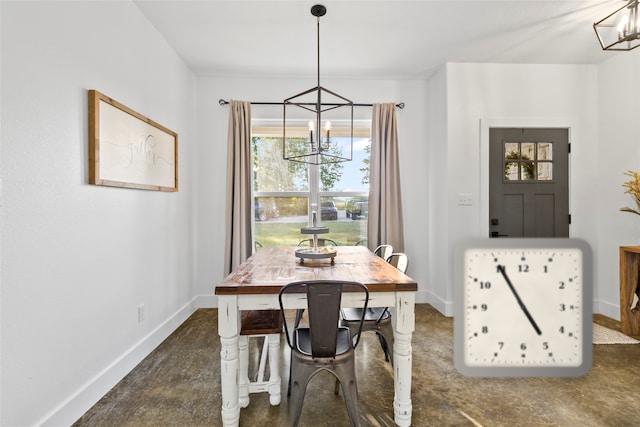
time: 4:55
